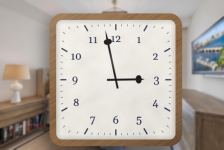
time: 2:58
